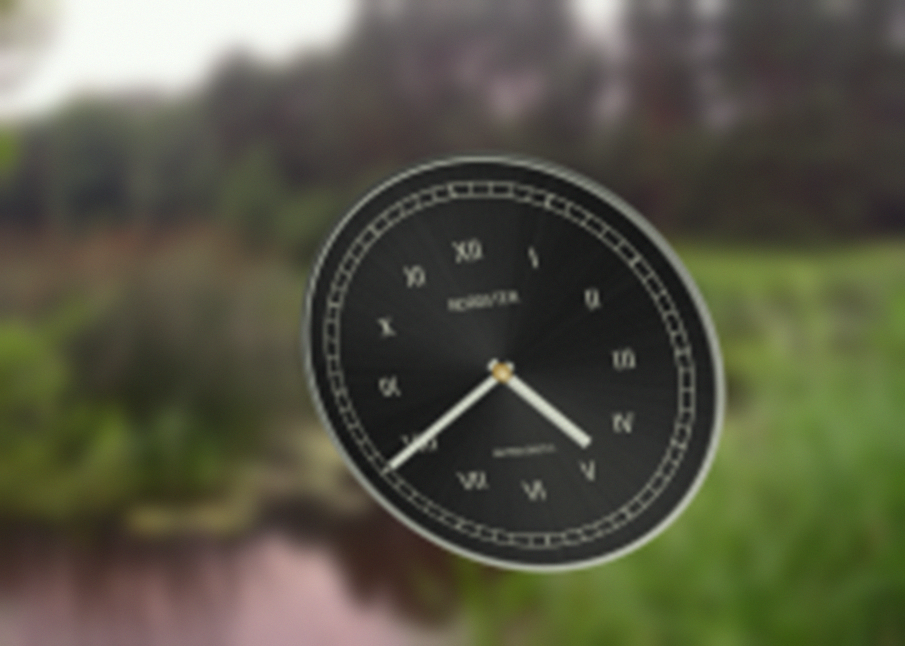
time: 4:40
